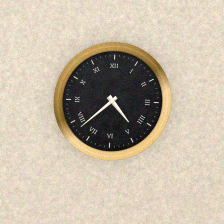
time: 4:38
